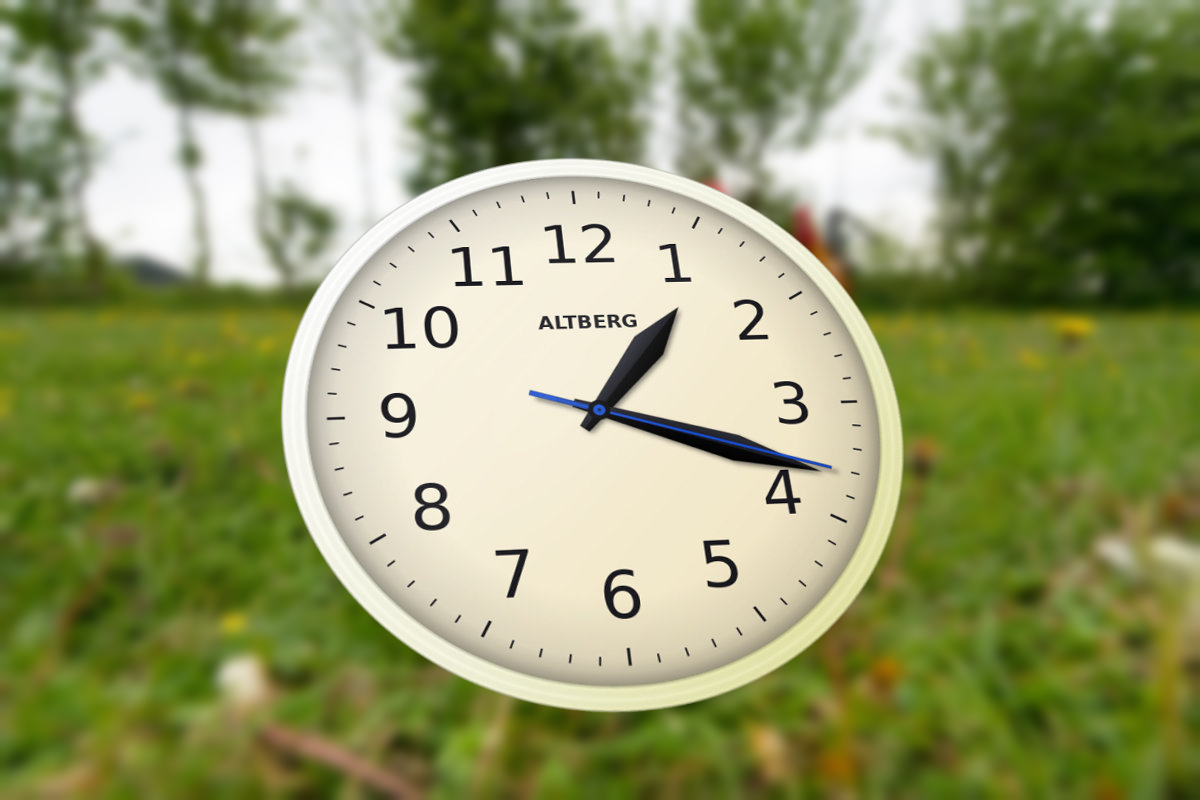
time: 1:18:18
